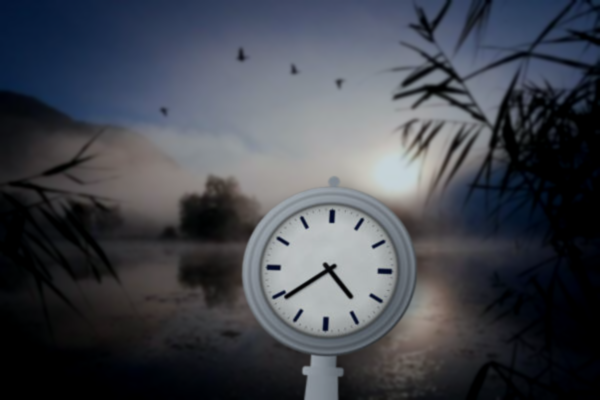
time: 4:39
